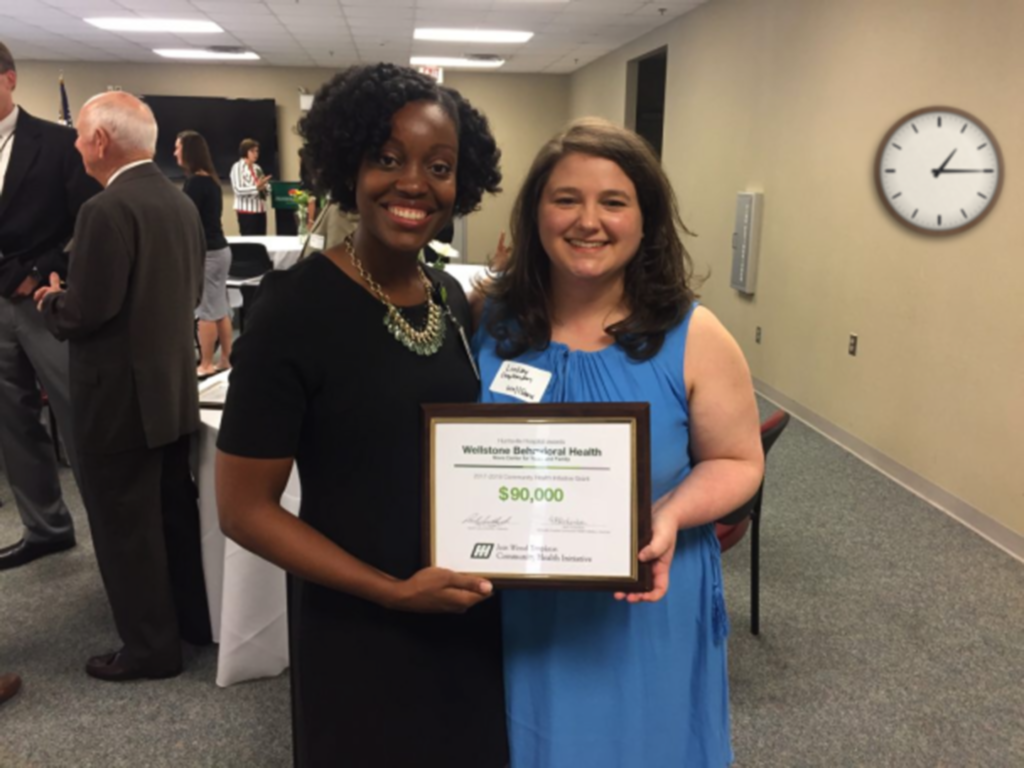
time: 1:15
